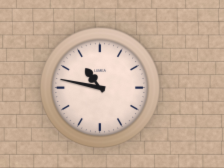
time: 10:47
